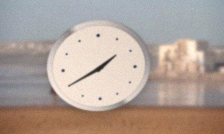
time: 1:40
